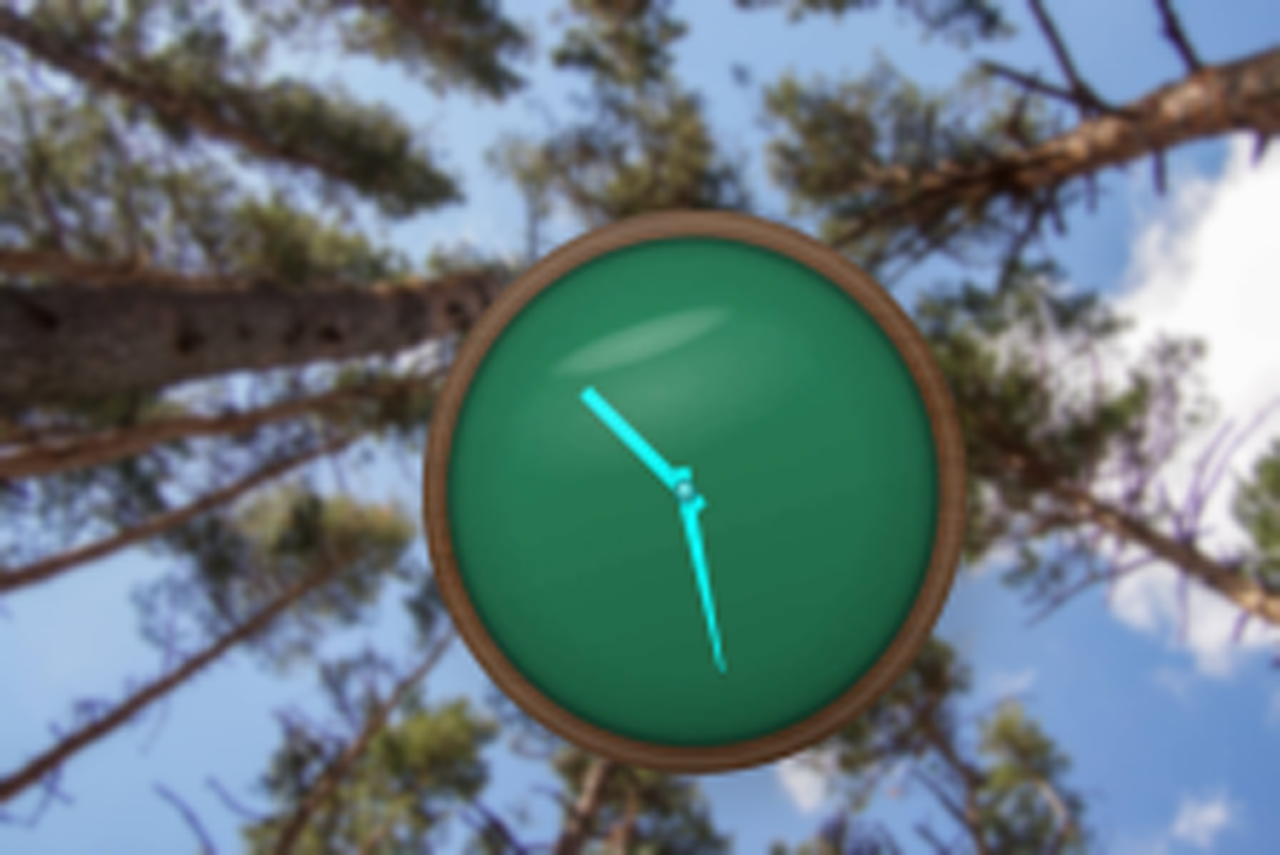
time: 10:28
